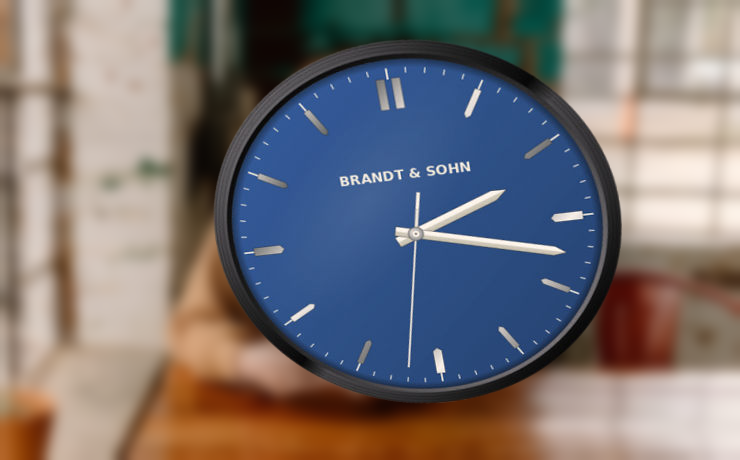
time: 2:17:32
